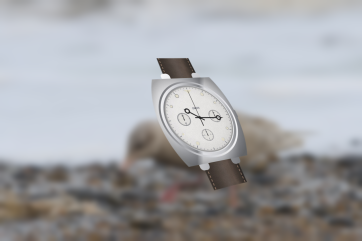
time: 10:16
